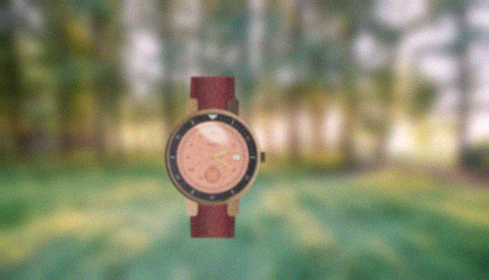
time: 2:20
